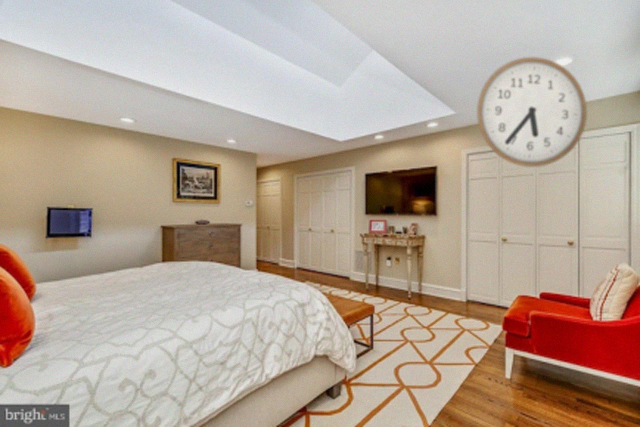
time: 5:36
